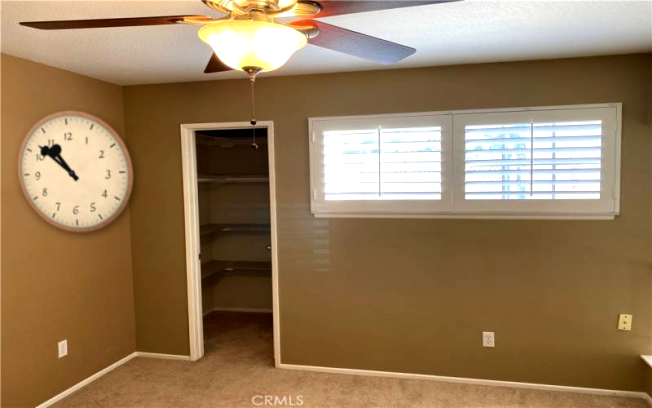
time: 10:52
